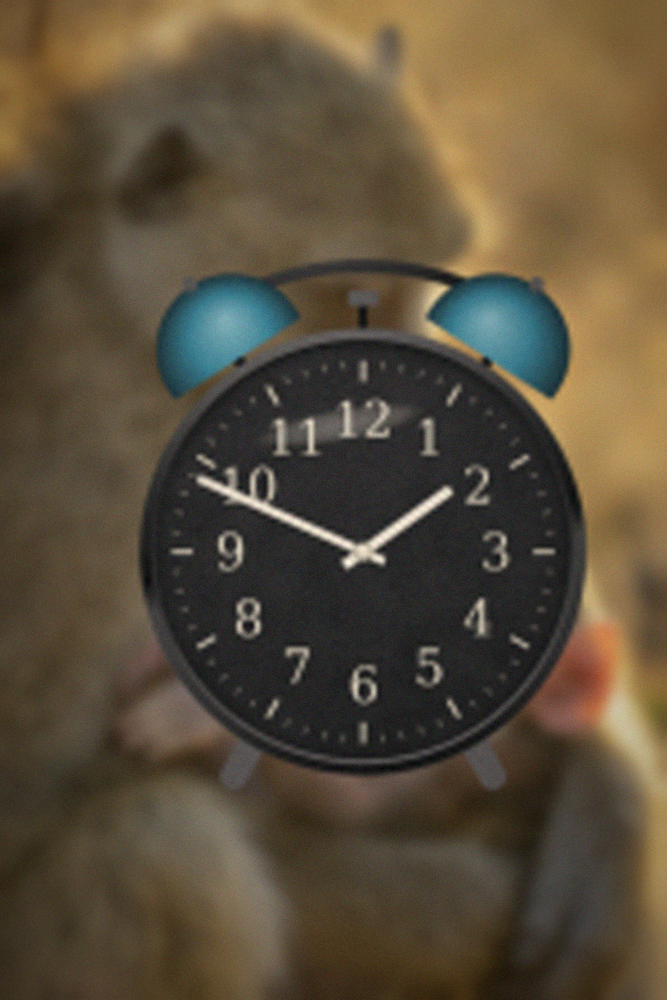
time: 1:49
